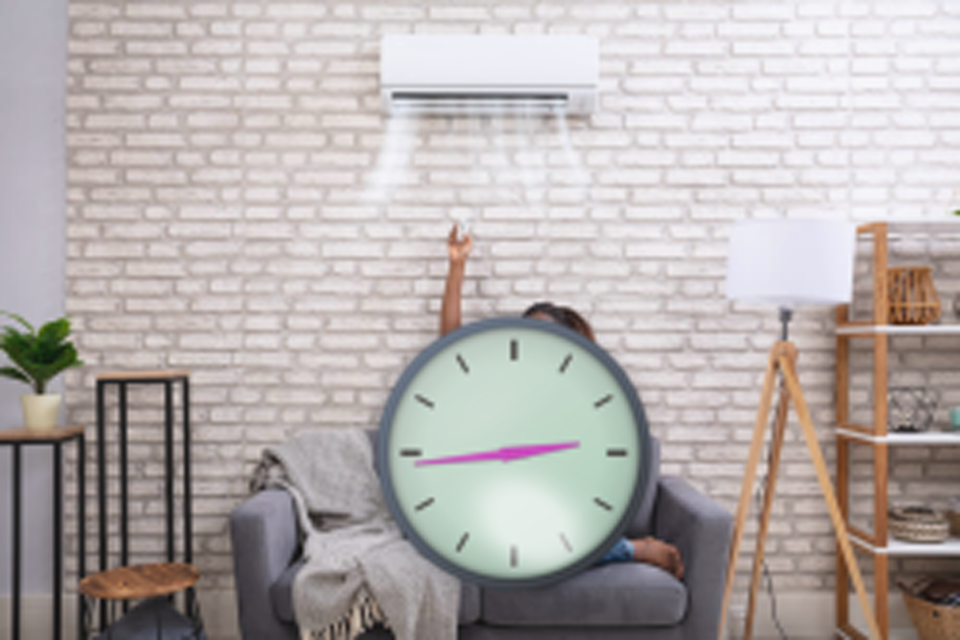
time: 2:44
